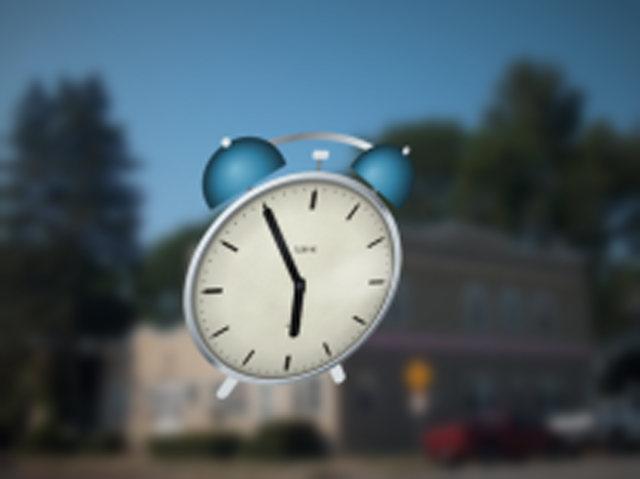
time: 5:55
